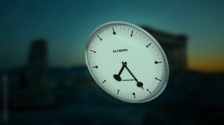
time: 7:26
